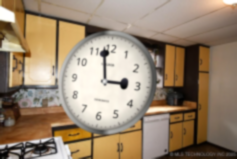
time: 2:58
